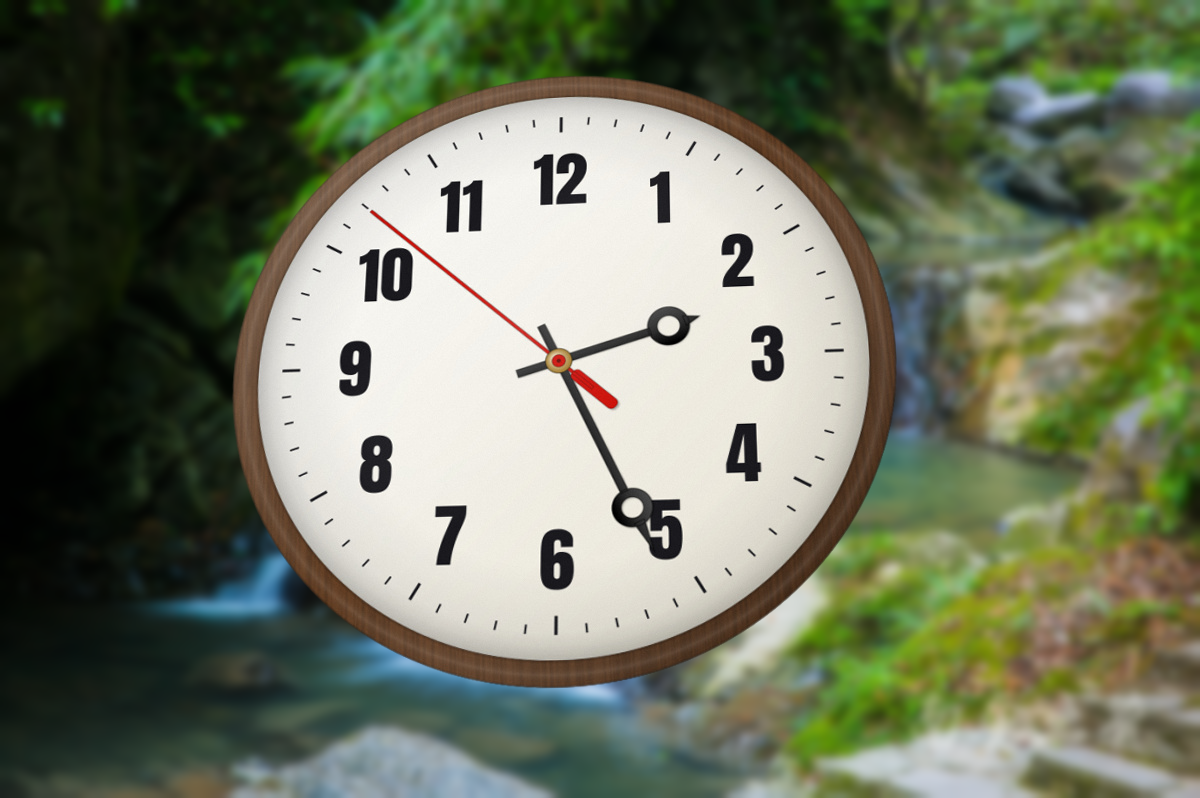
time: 2:25:52
